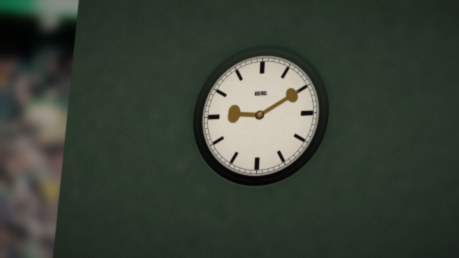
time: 9:10
